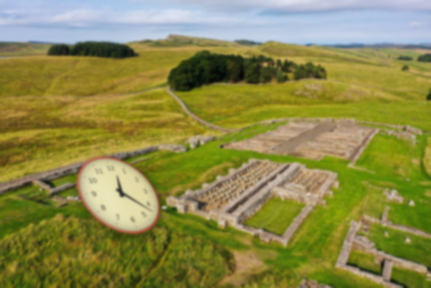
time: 12:22
